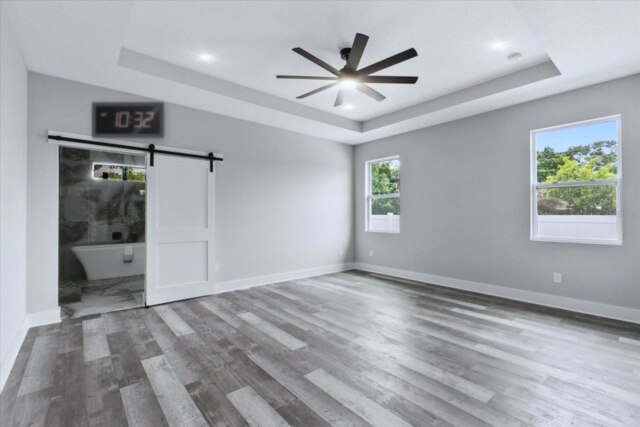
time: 10:32
